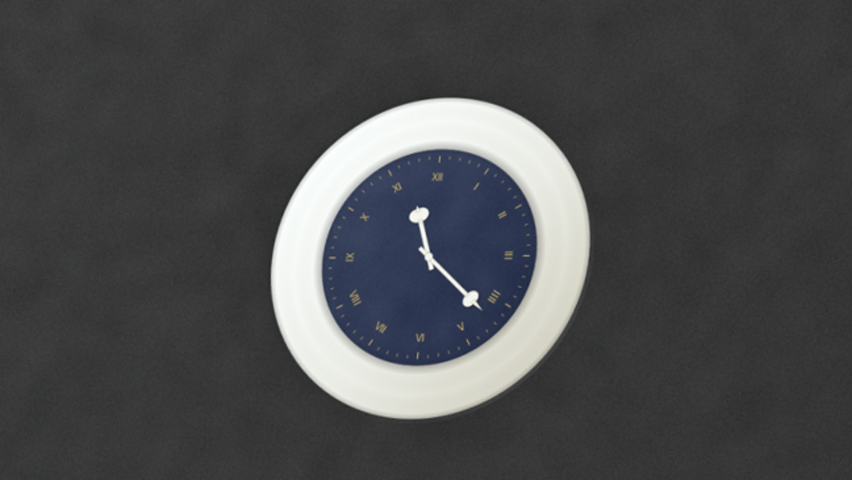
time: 11:22
